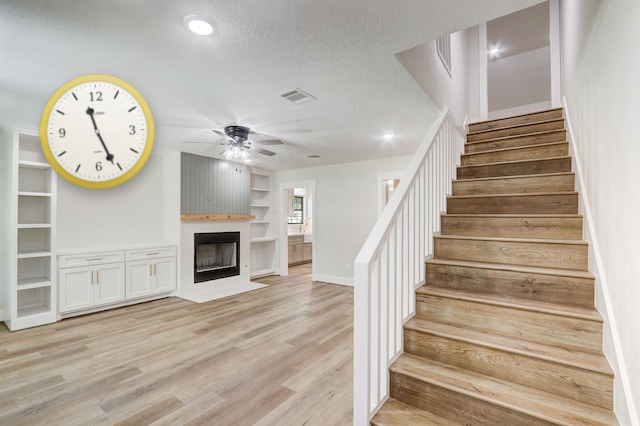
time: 11:26
